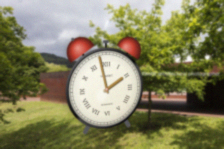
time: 1:58
